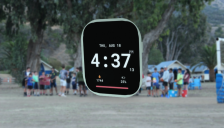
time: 4:37
